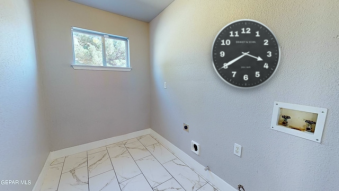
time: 3:40
